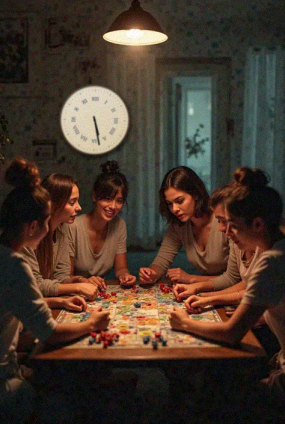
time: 5:28
